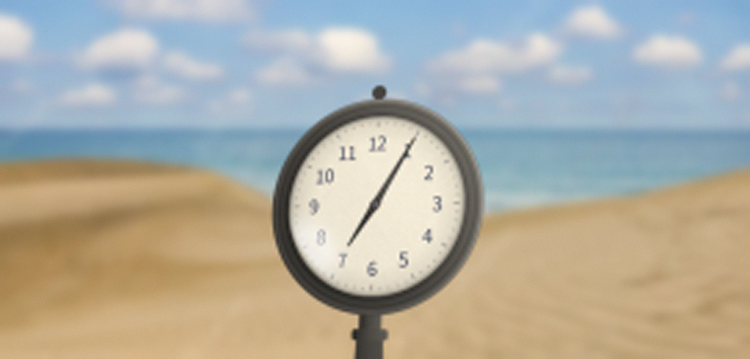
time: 7:05
